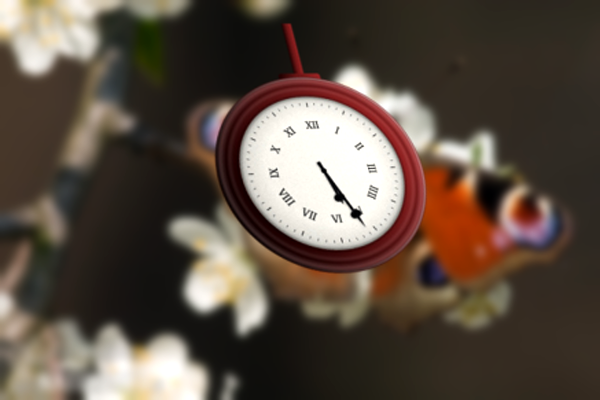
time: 5:26
